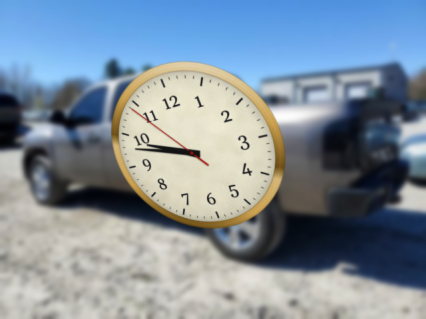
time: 9:47:54
